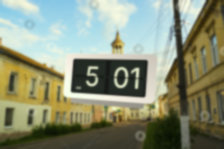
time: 5:01
